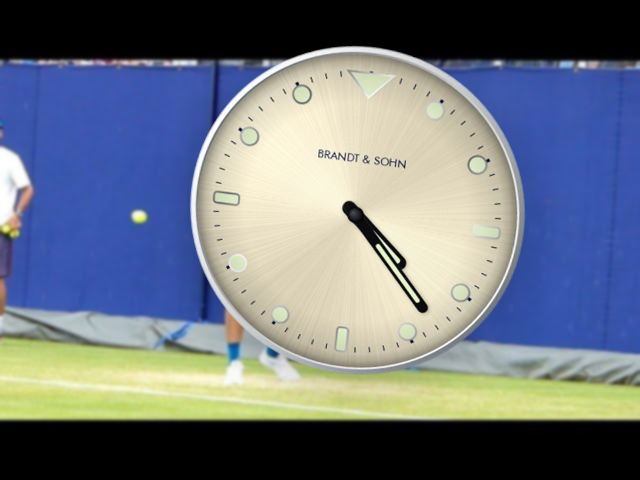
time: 4:23
